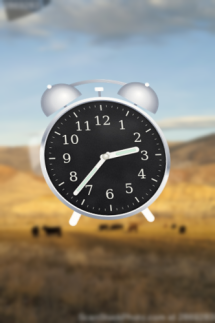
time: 2:37
